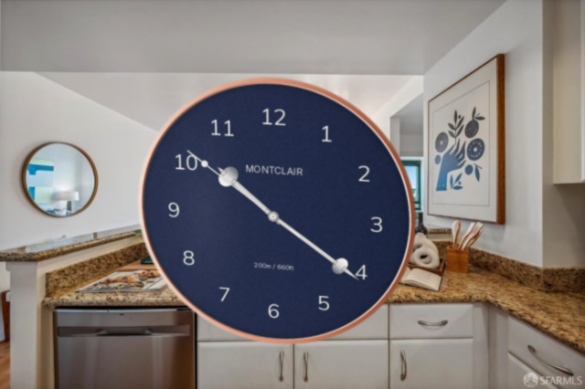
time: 10:20:51
